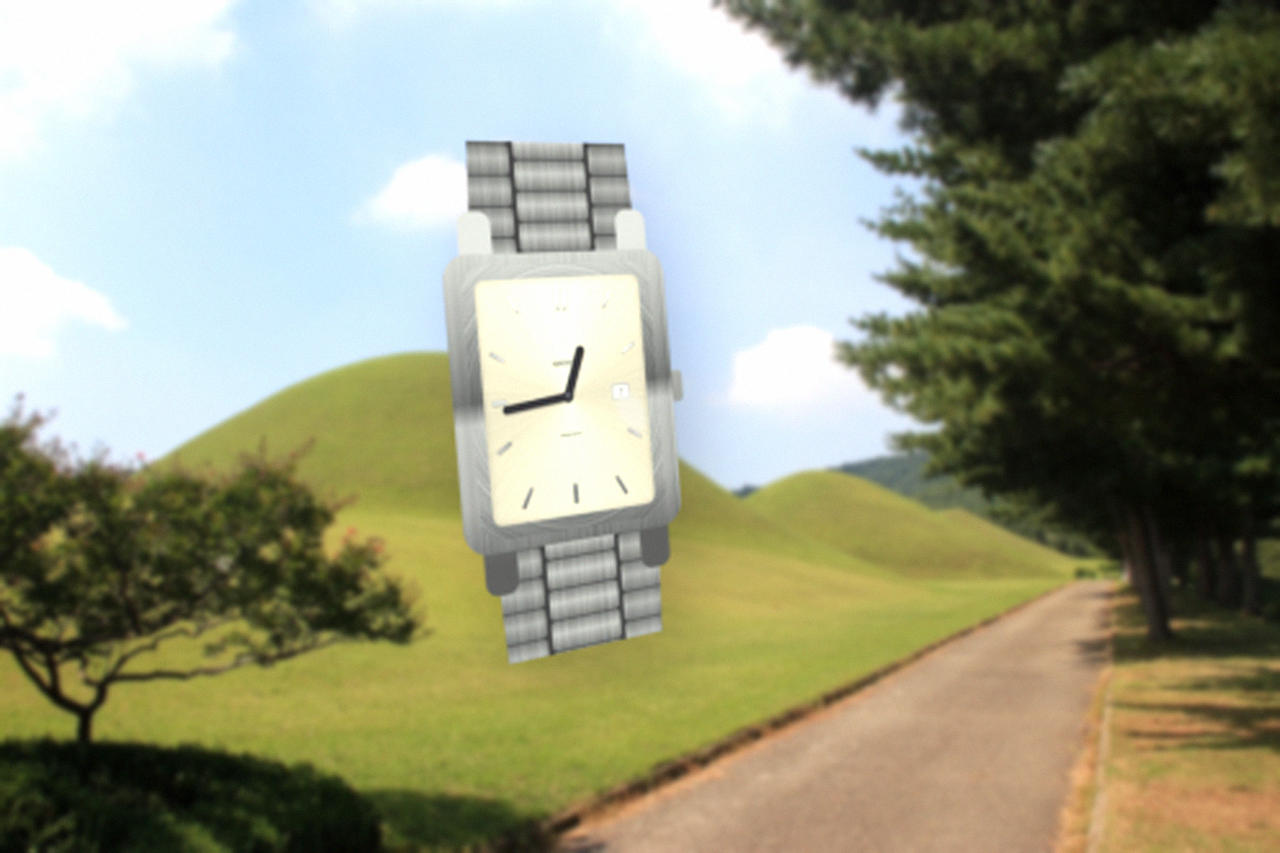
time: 12:44
